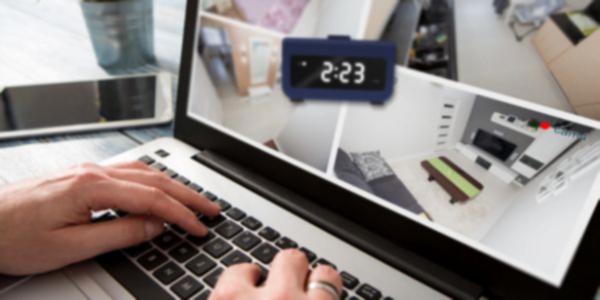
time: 2:23
